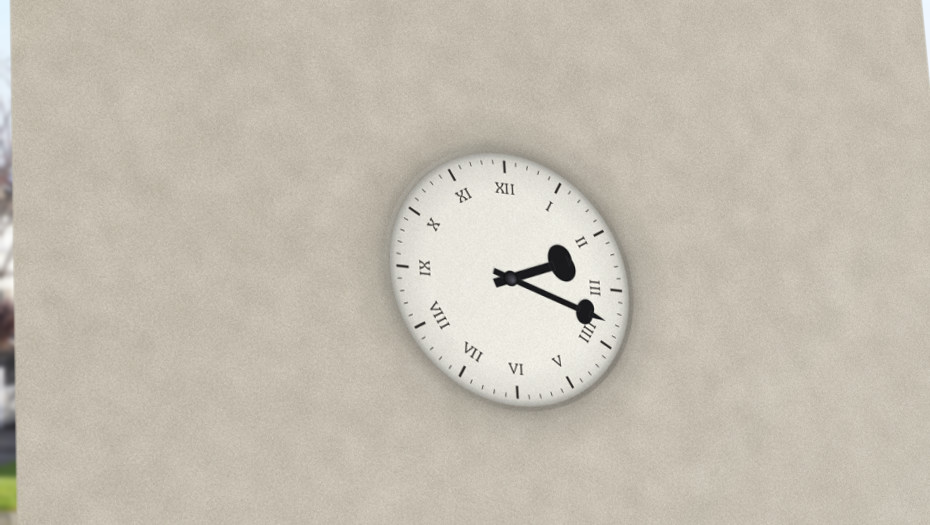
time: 2:18
